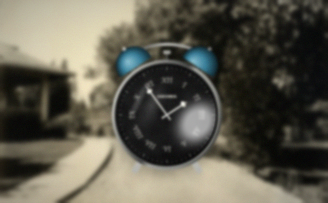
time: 1:54
